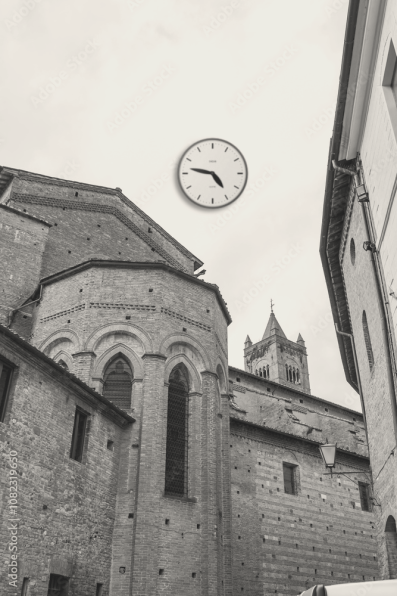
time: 4:47
